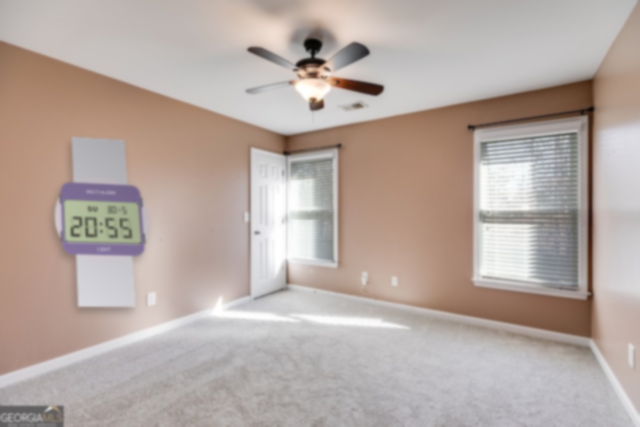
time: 20:55
